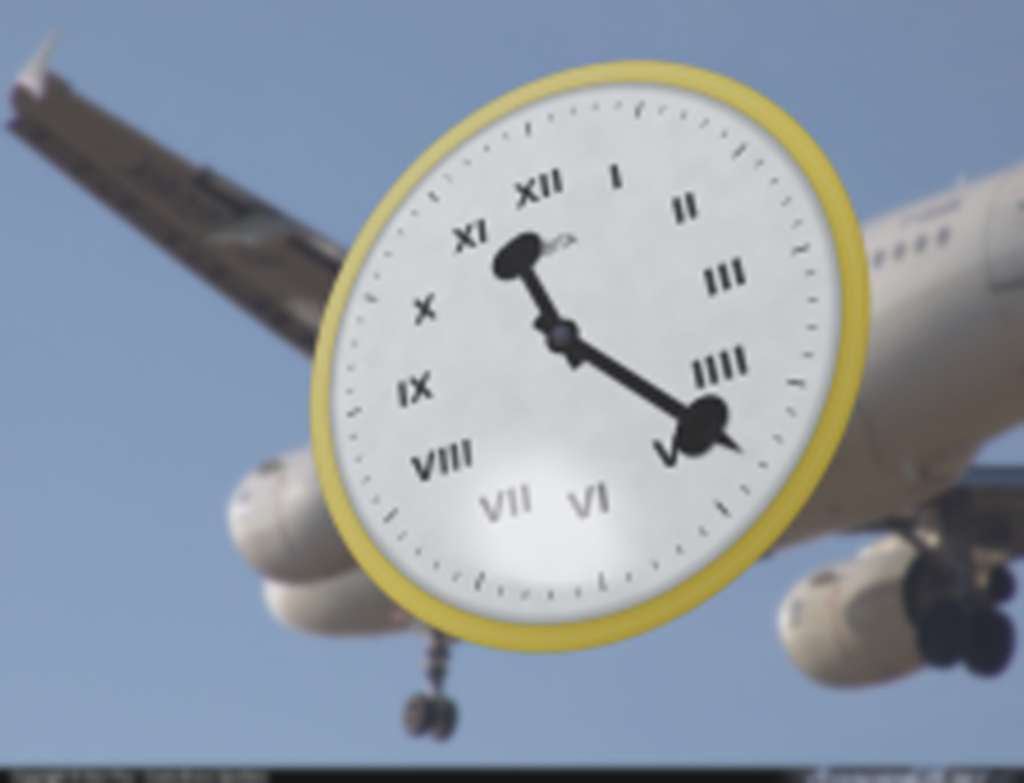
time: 11:23
